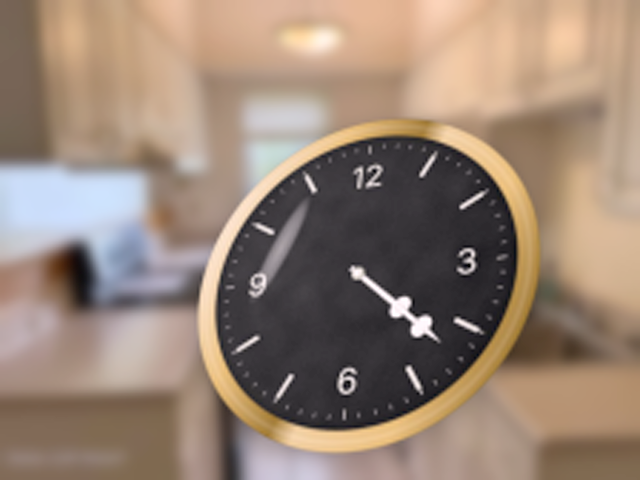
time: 4:22
